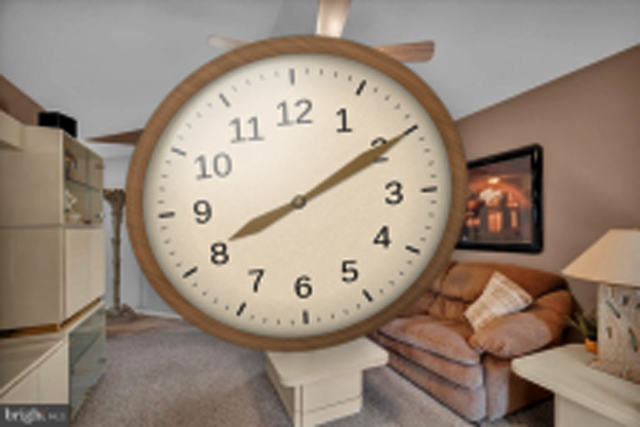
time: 8:10
